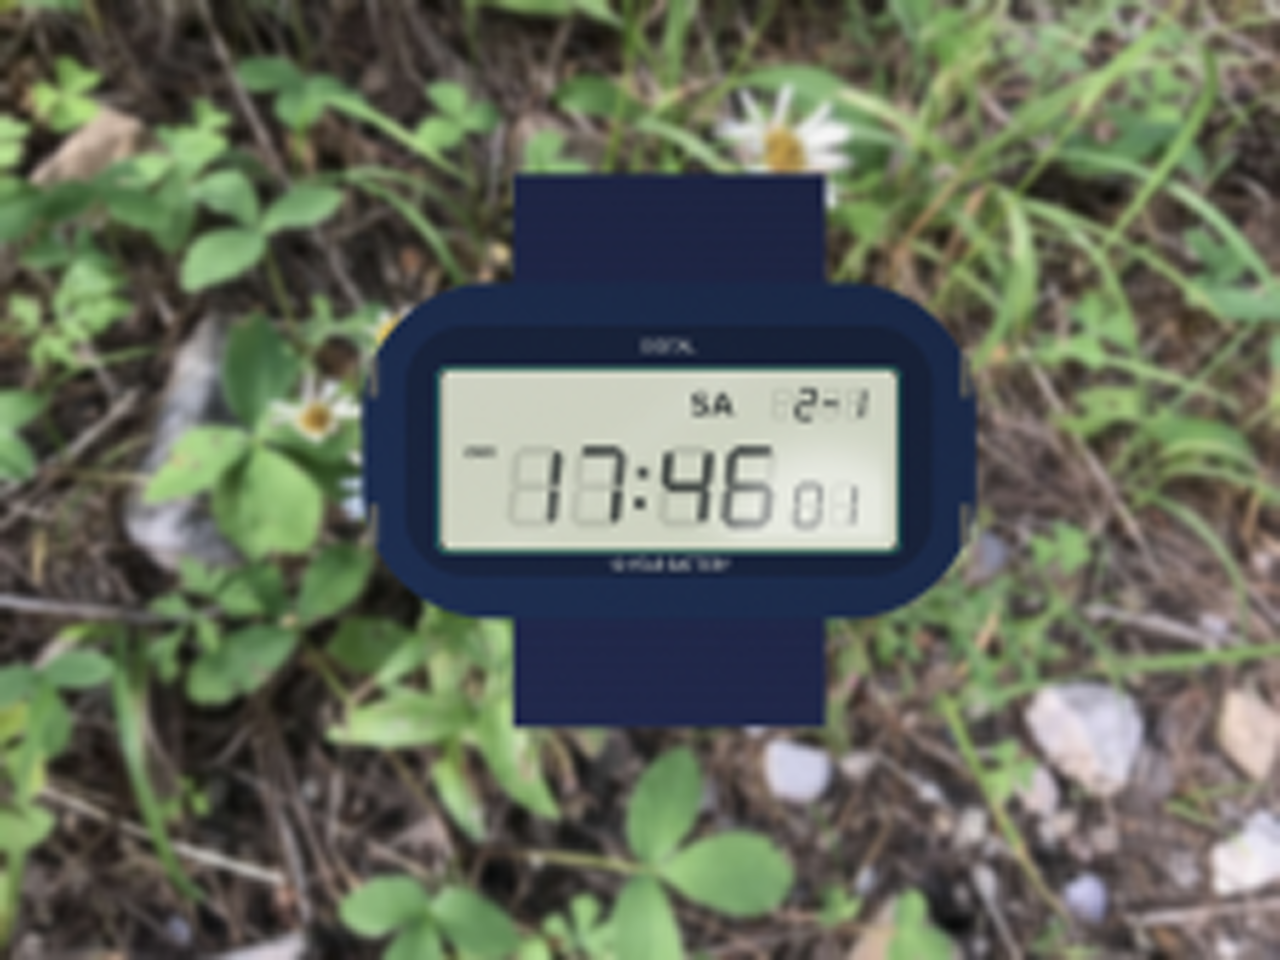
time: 17:46:01
